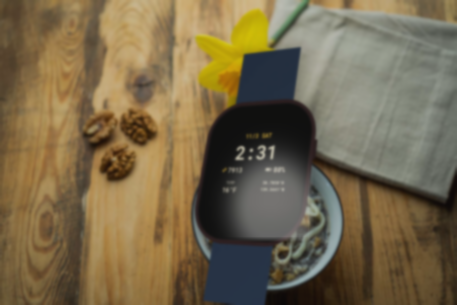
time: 2:31
